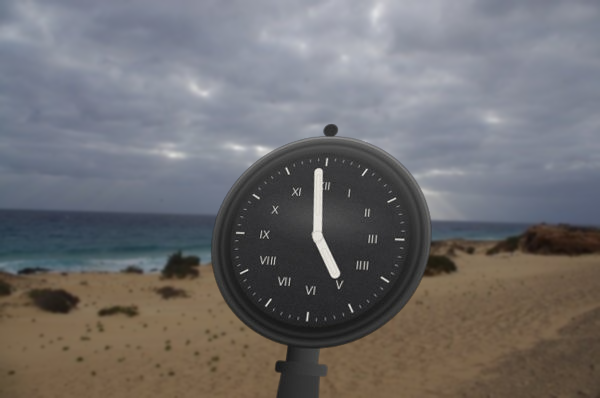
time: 4:59
